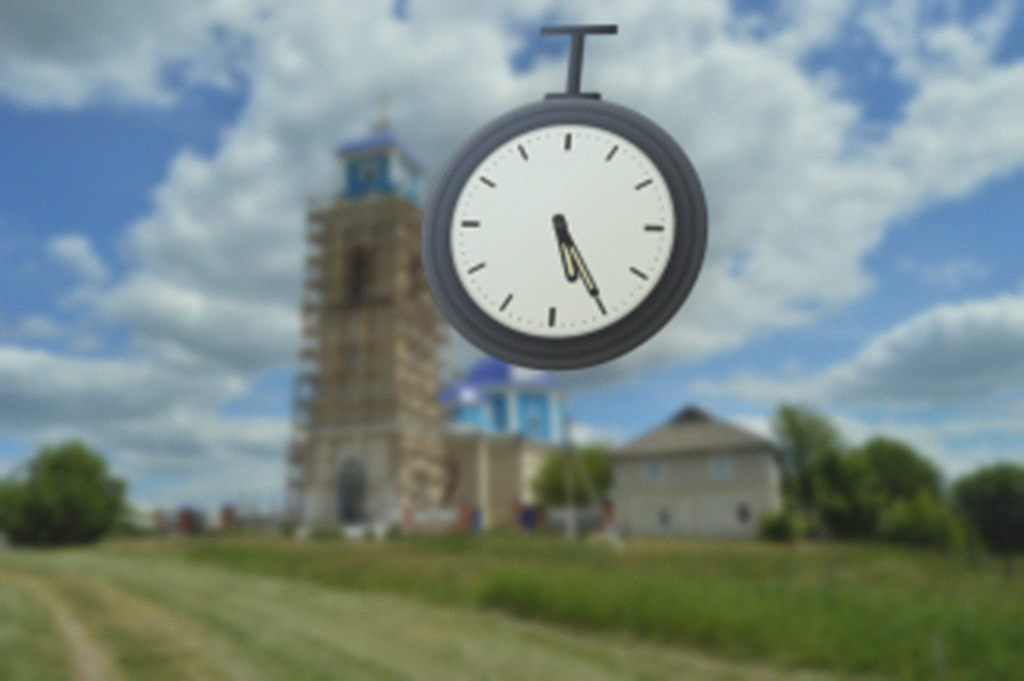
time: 5:25
